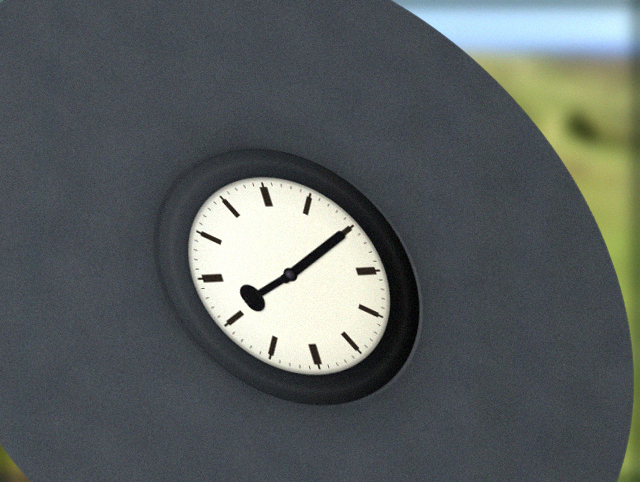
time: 8:10
